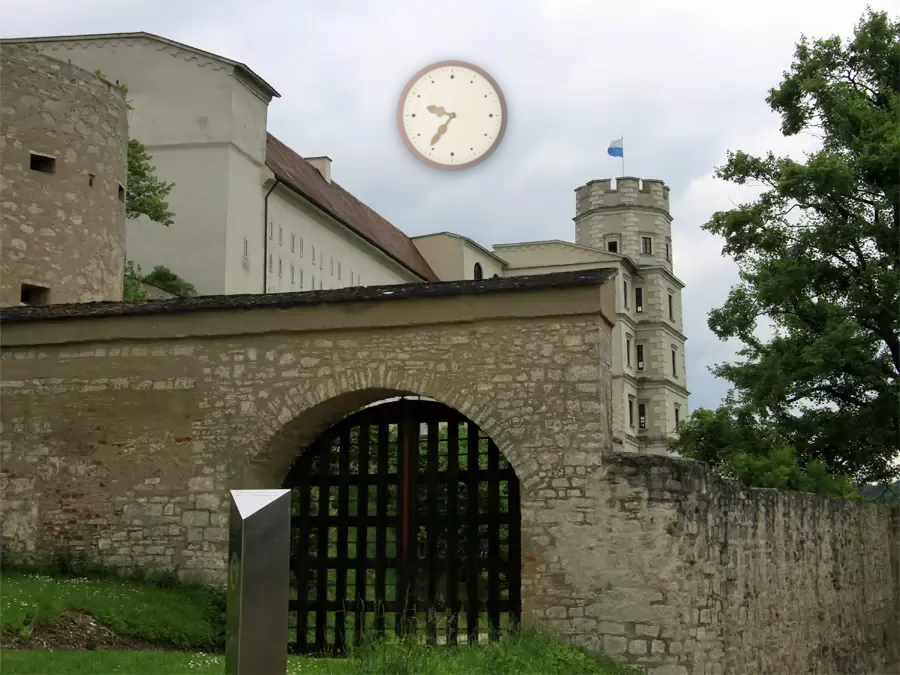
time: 9:36
